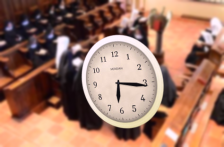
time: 6:16
